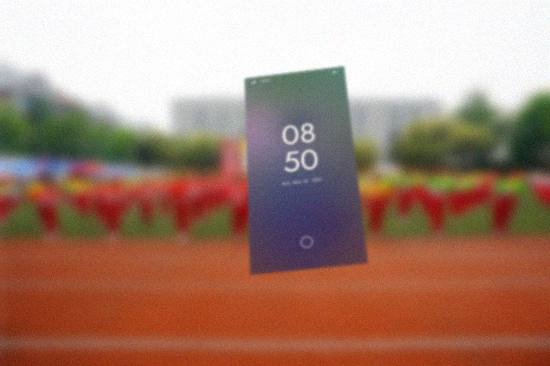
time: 8:50
